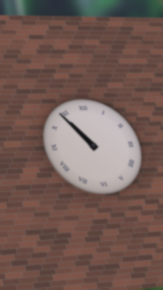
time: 10:54
